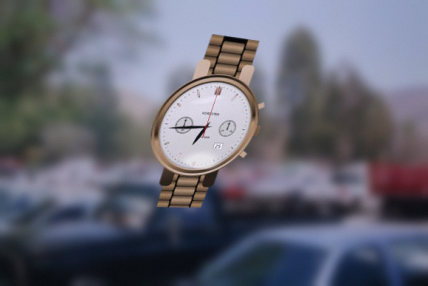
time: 6:44
